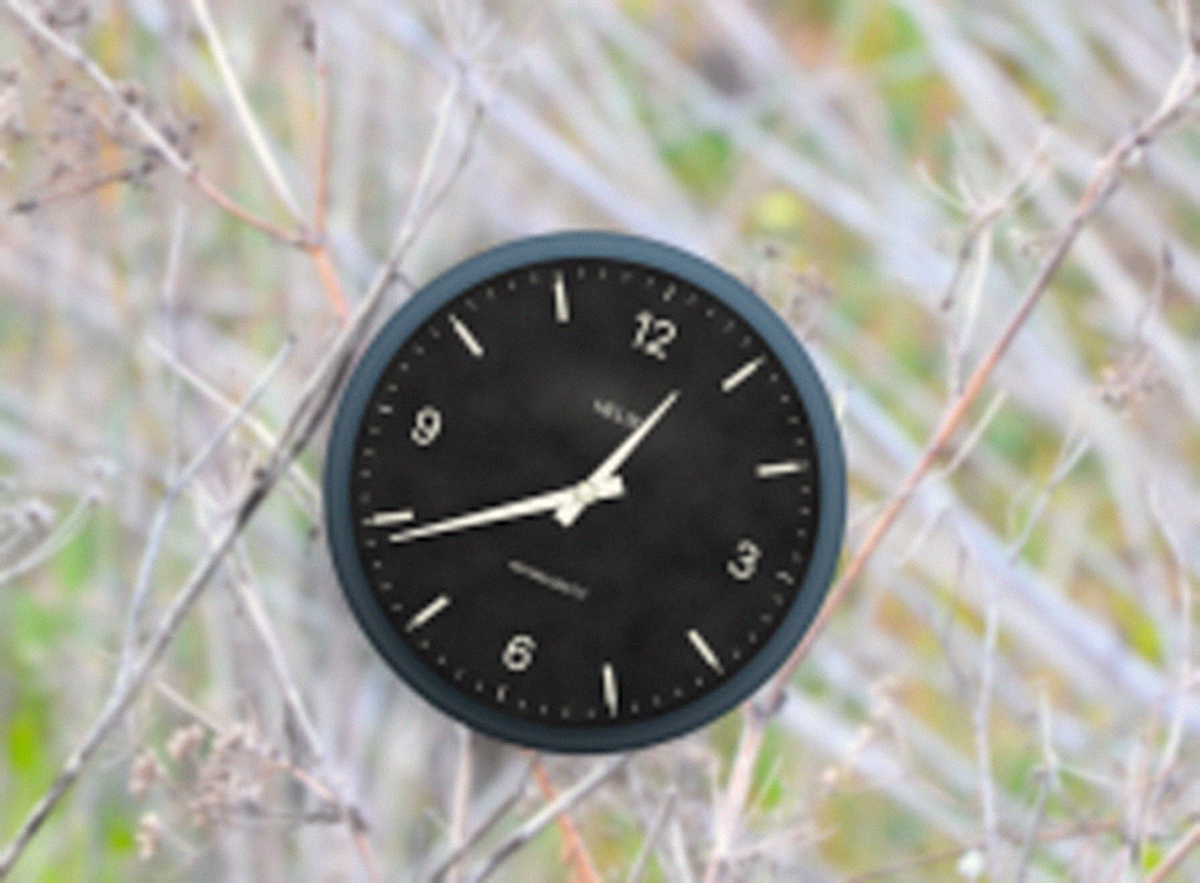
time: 12:39
